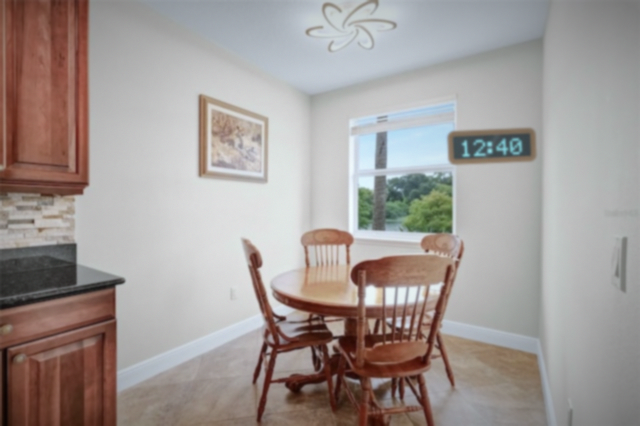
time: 12:40
